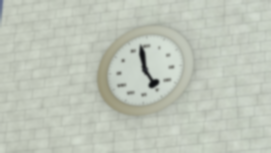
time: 4:58
